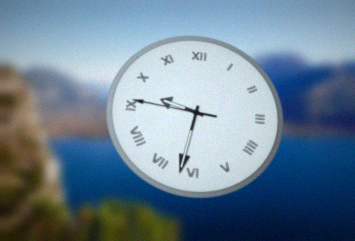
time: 9:31:46
